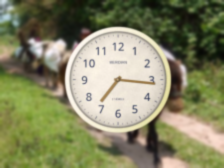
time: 7:16
